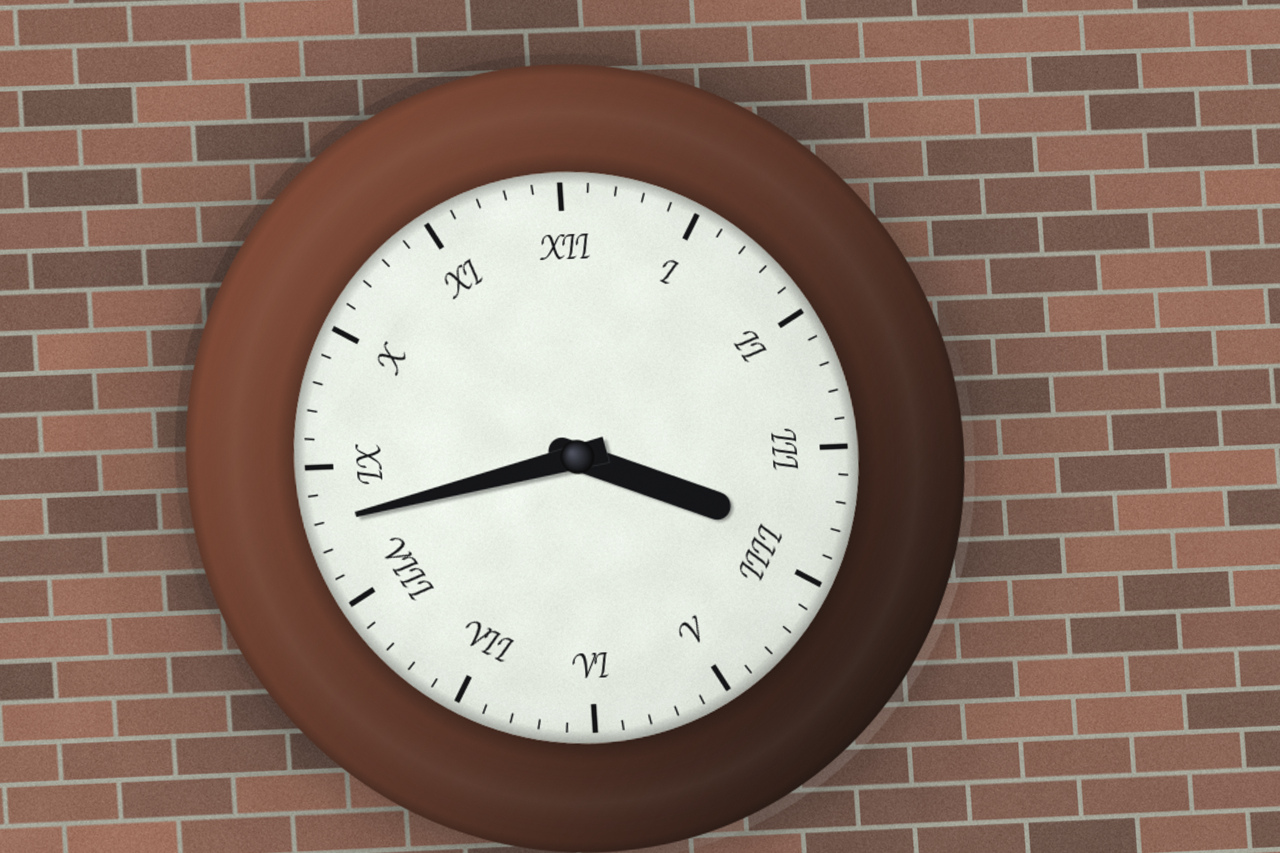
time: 3:43
